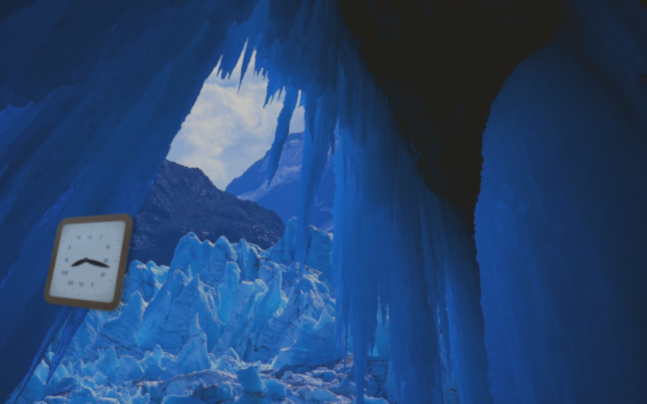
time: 8:17
